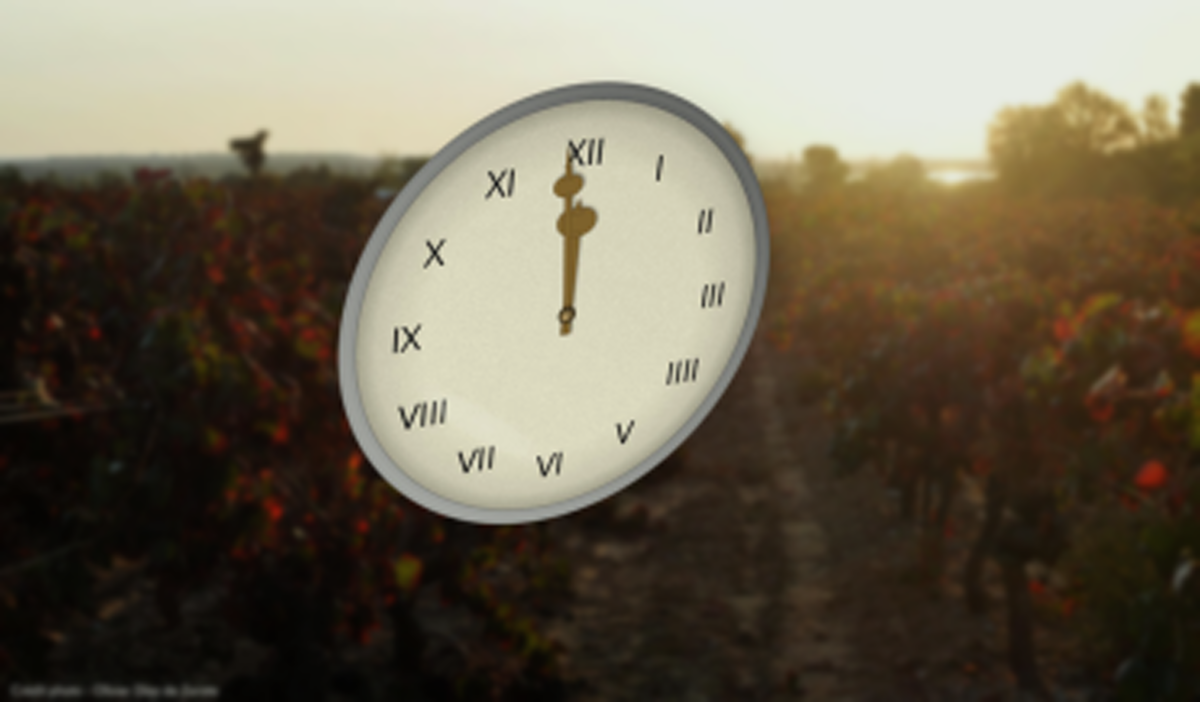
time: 11:59
